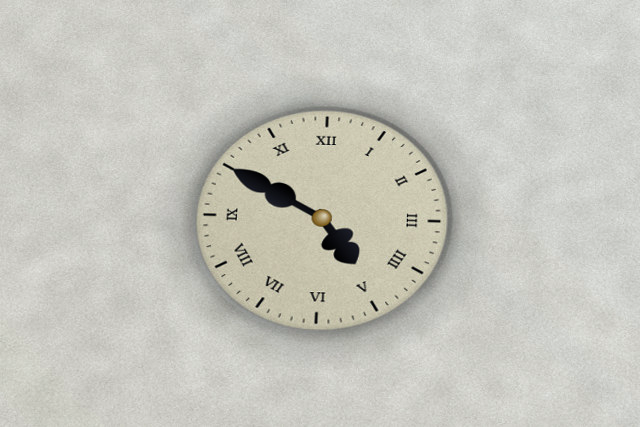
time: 4:50
